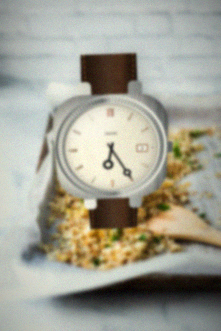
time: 6:25
